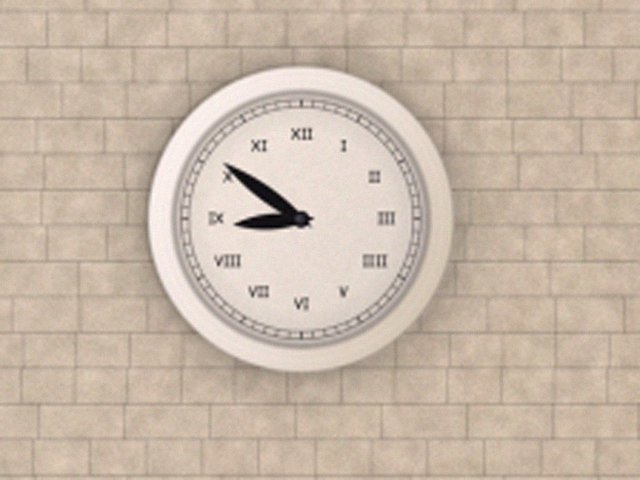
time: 8:51
